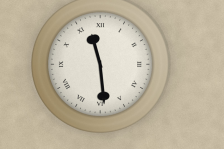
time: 11:29
